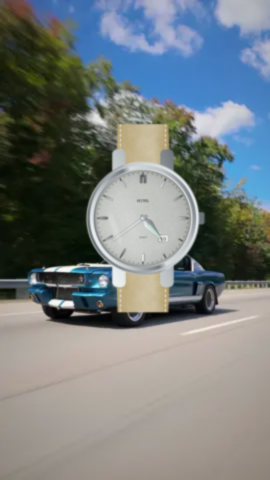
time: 4:39
